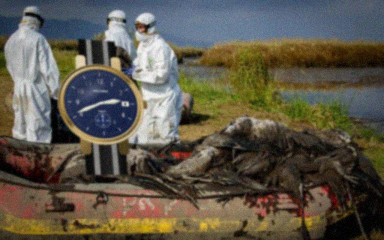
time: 2:41
